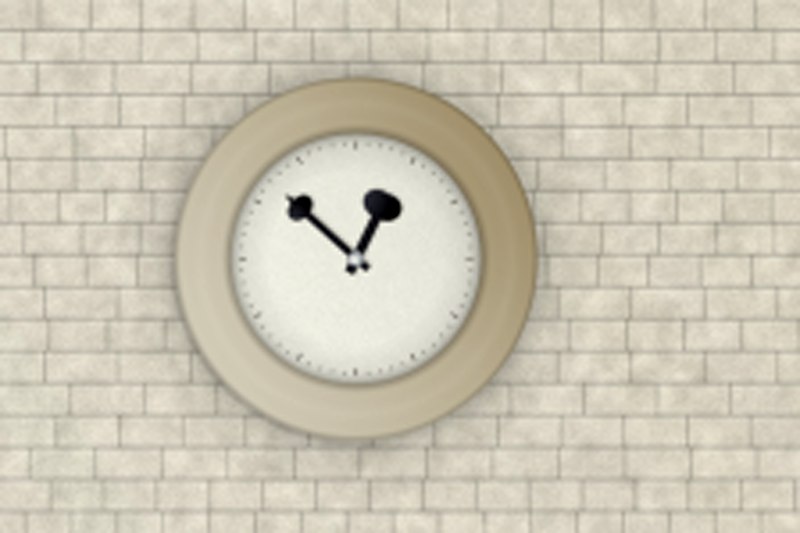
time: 12:52
